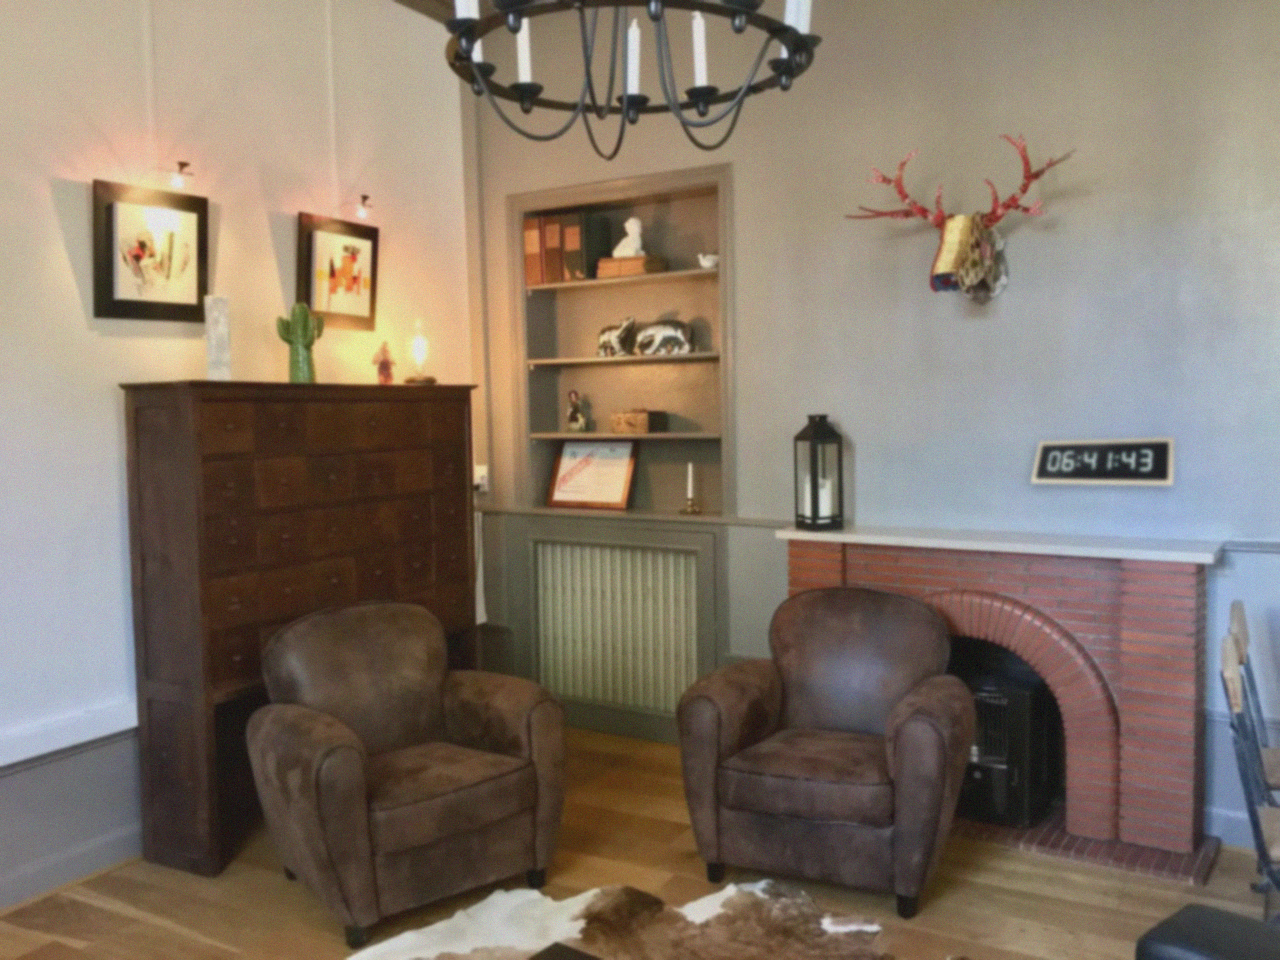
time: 6:41:43
